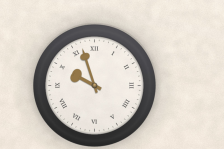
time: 9:57
